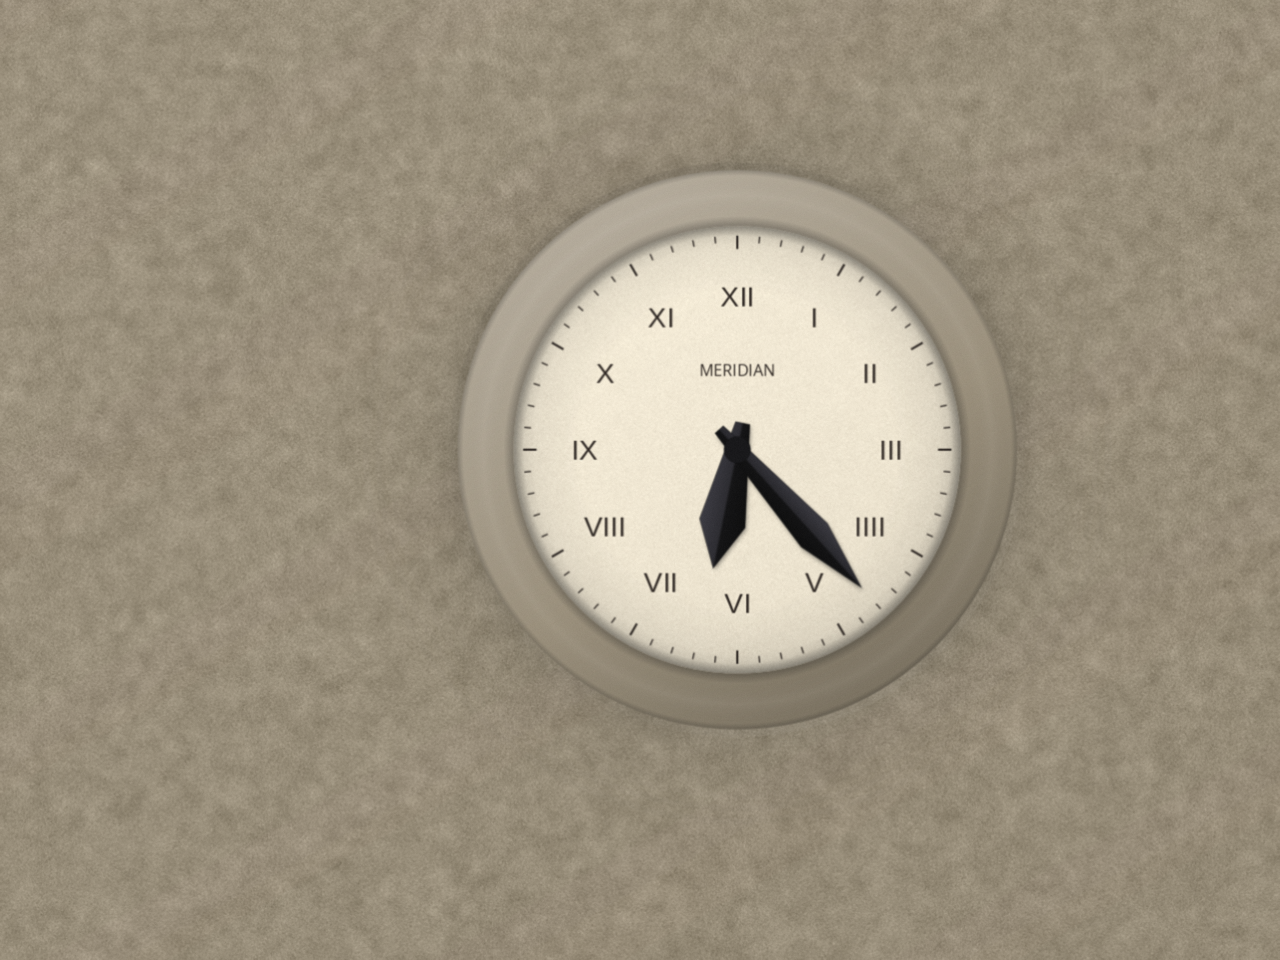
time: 6:23
